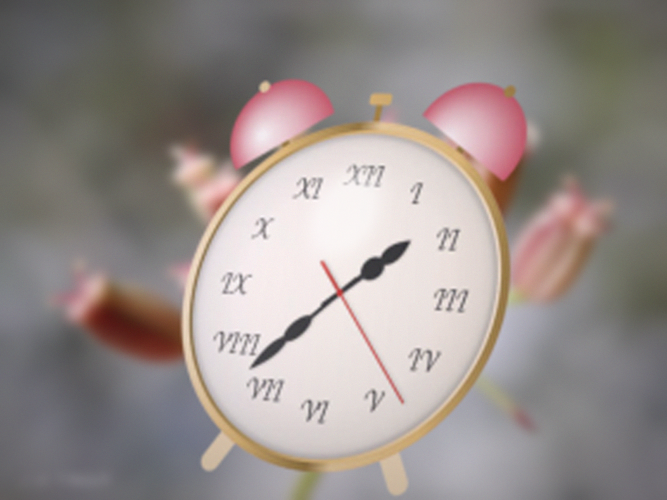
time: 1:37:23
